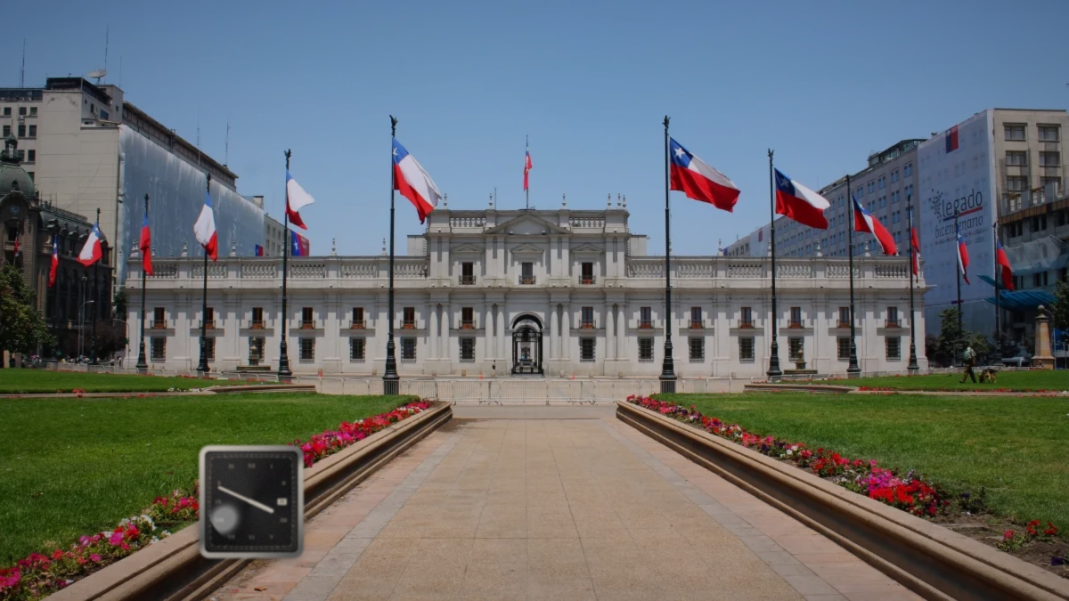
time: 3:49
